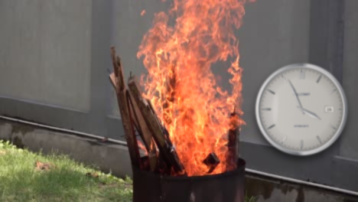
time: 3:56
